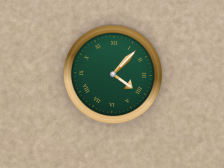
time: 4:07
